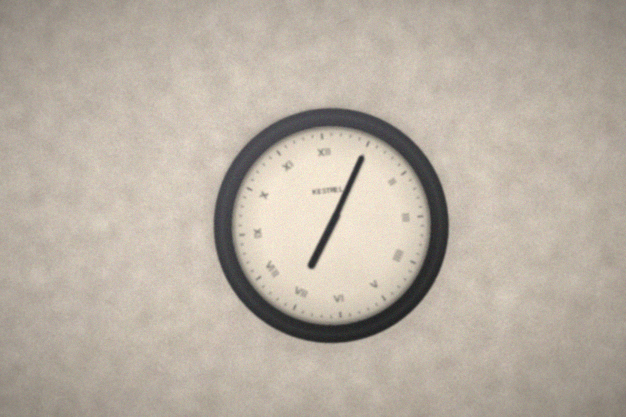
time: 7:05
